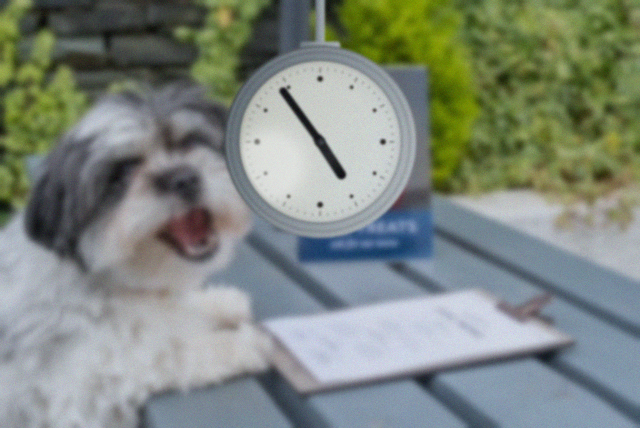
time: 4:54
